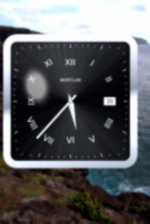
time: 5:37
